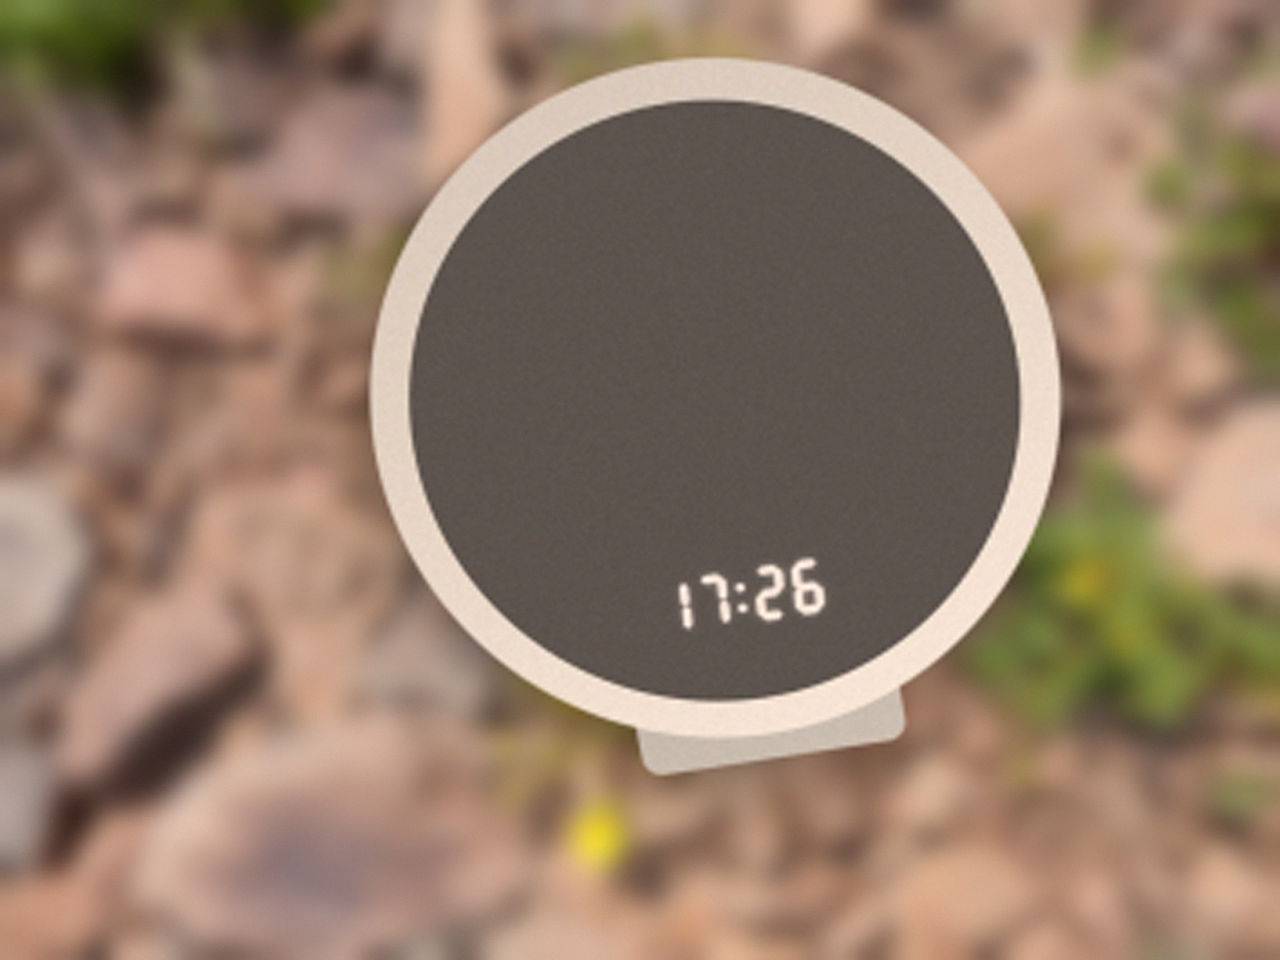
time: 17:26
